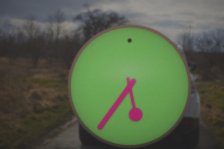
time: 5:36
